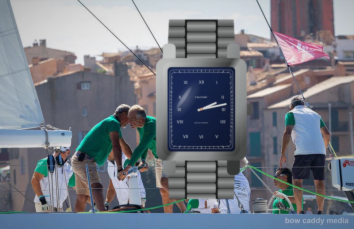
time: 2:13
